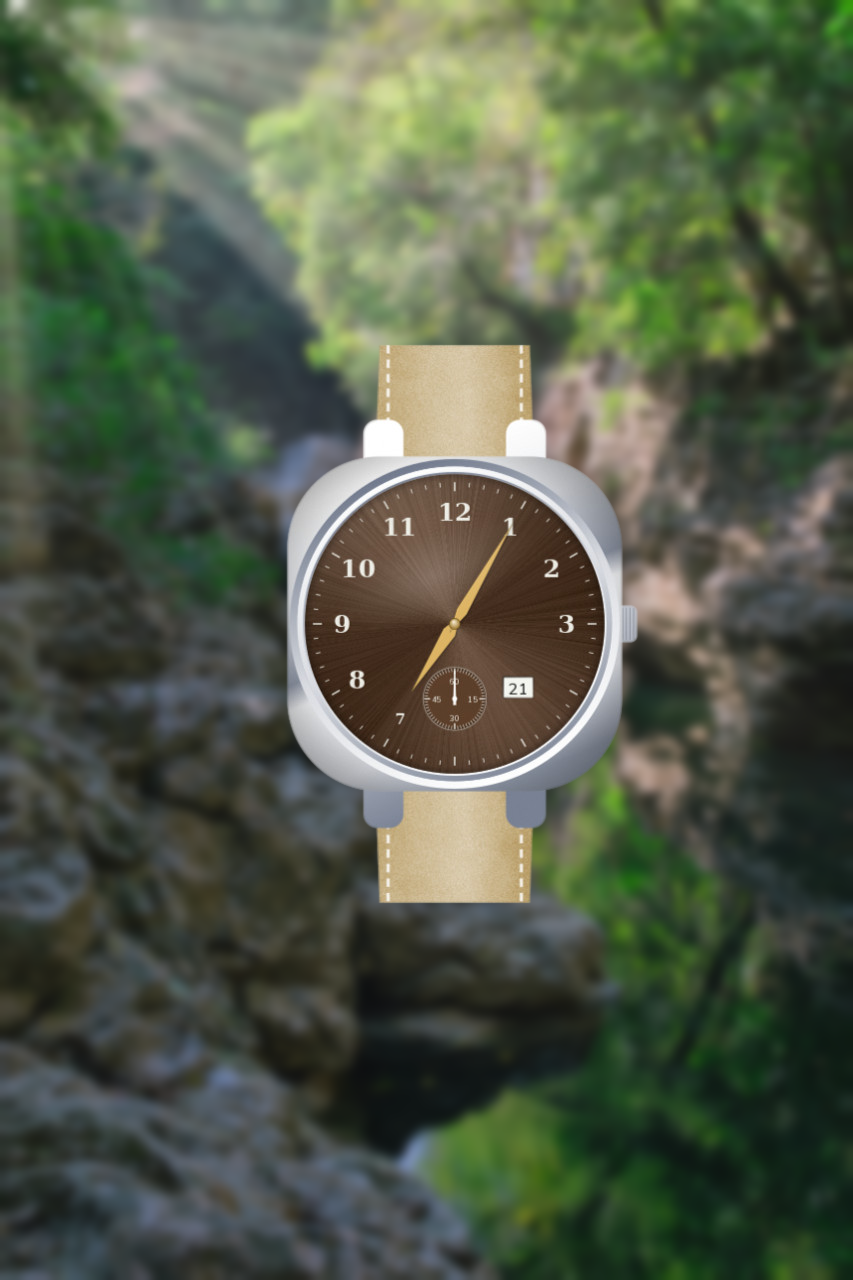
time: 7:05
